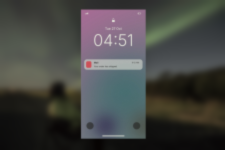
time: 4:51
